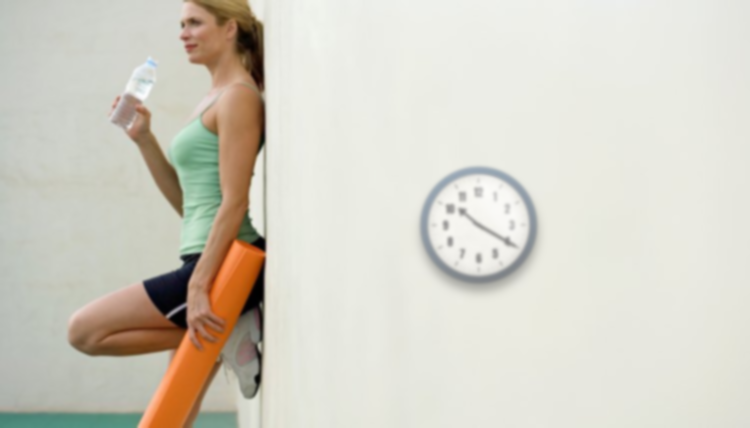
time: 10:20
